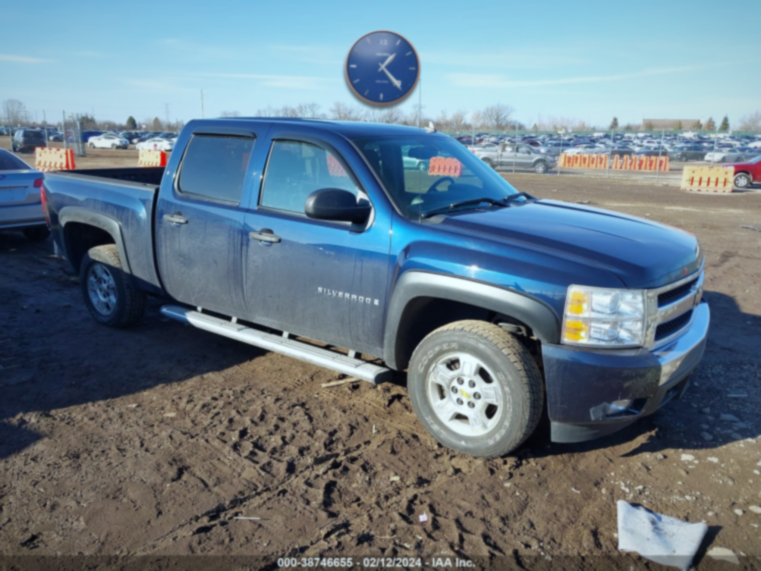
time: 1:23
